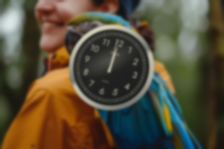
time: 11:59
